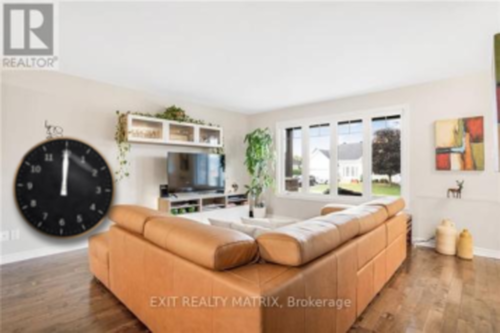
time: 12:00
